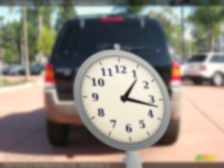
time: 1:17
